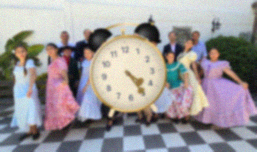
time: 4:25
